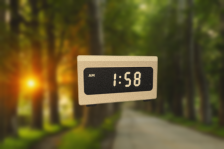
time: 1:58
